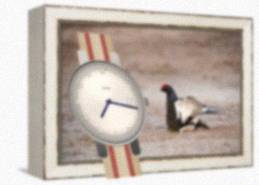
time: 7:17
